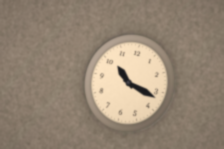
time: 10:17
